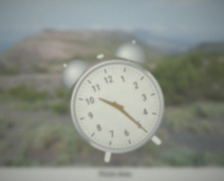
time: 10:25
